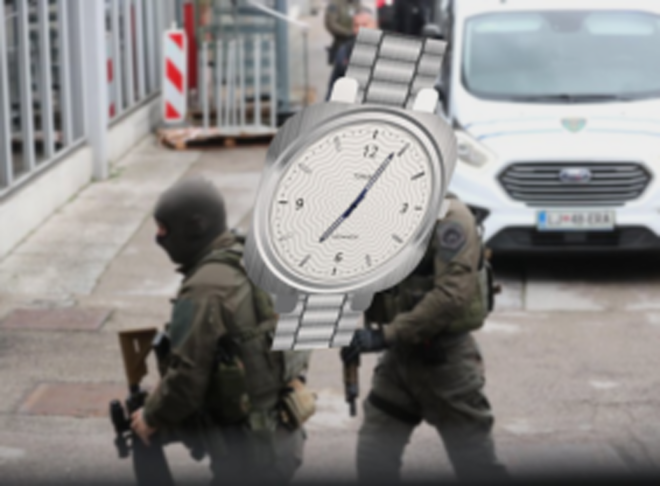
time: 7:04
